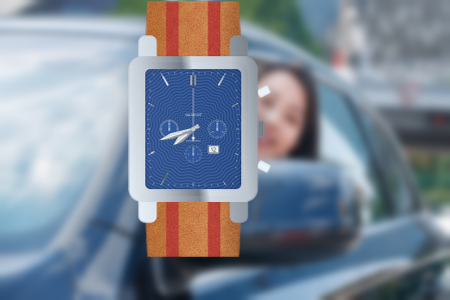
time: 7:42
